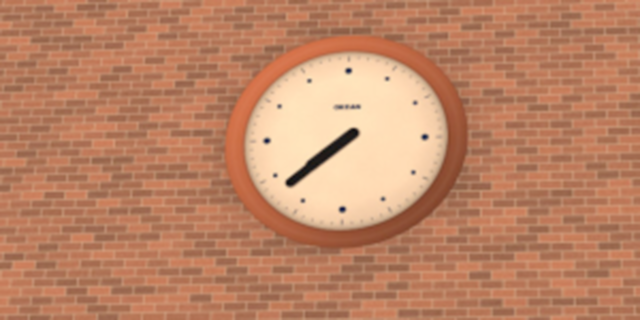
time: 7:38
